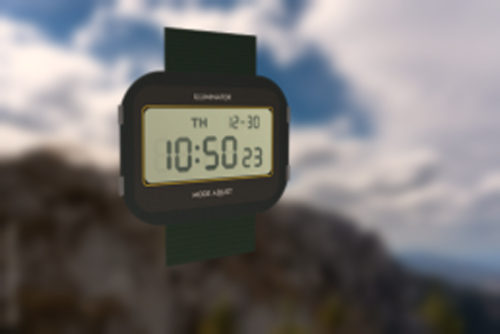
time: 10:50:23
